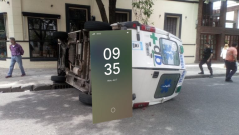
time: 9:35
